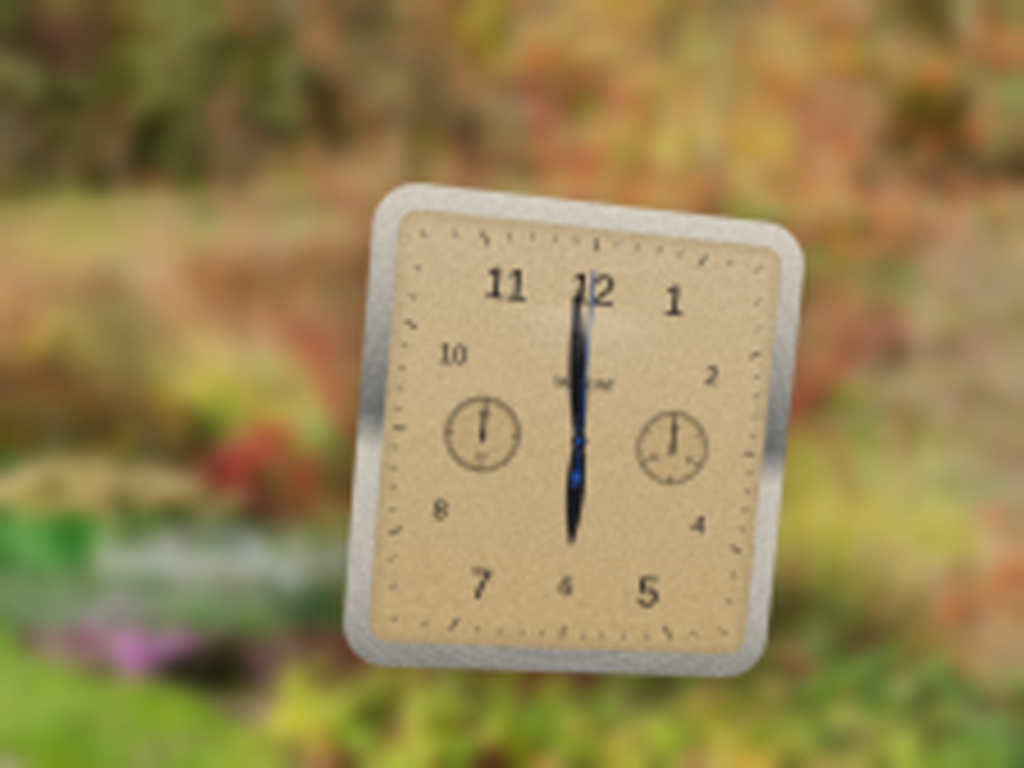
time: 5:59
